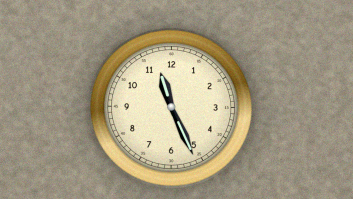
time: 11:26
